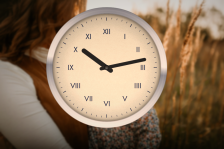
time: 10:13
